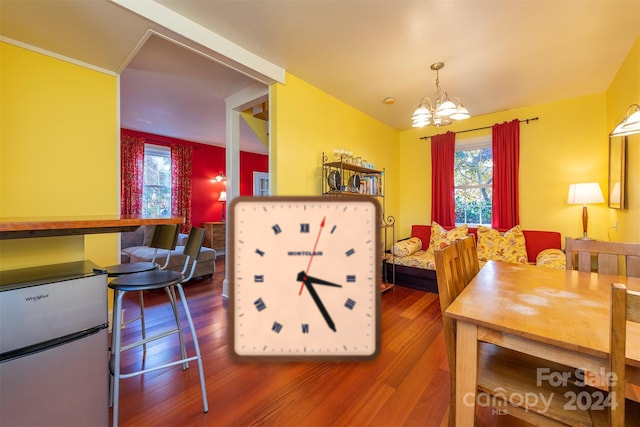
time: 3:25:03
